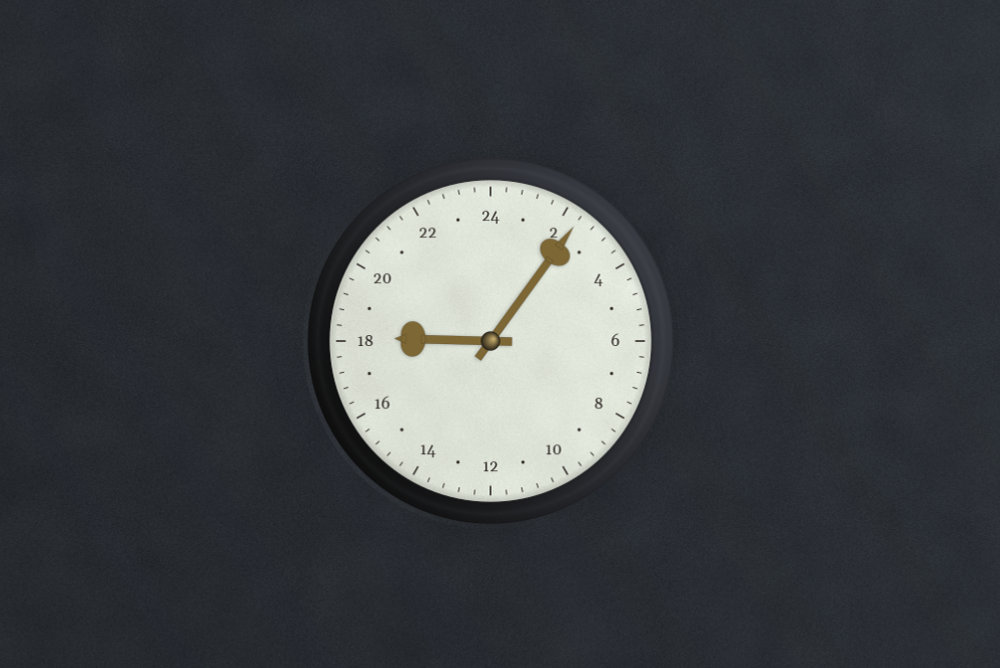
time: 18:06
